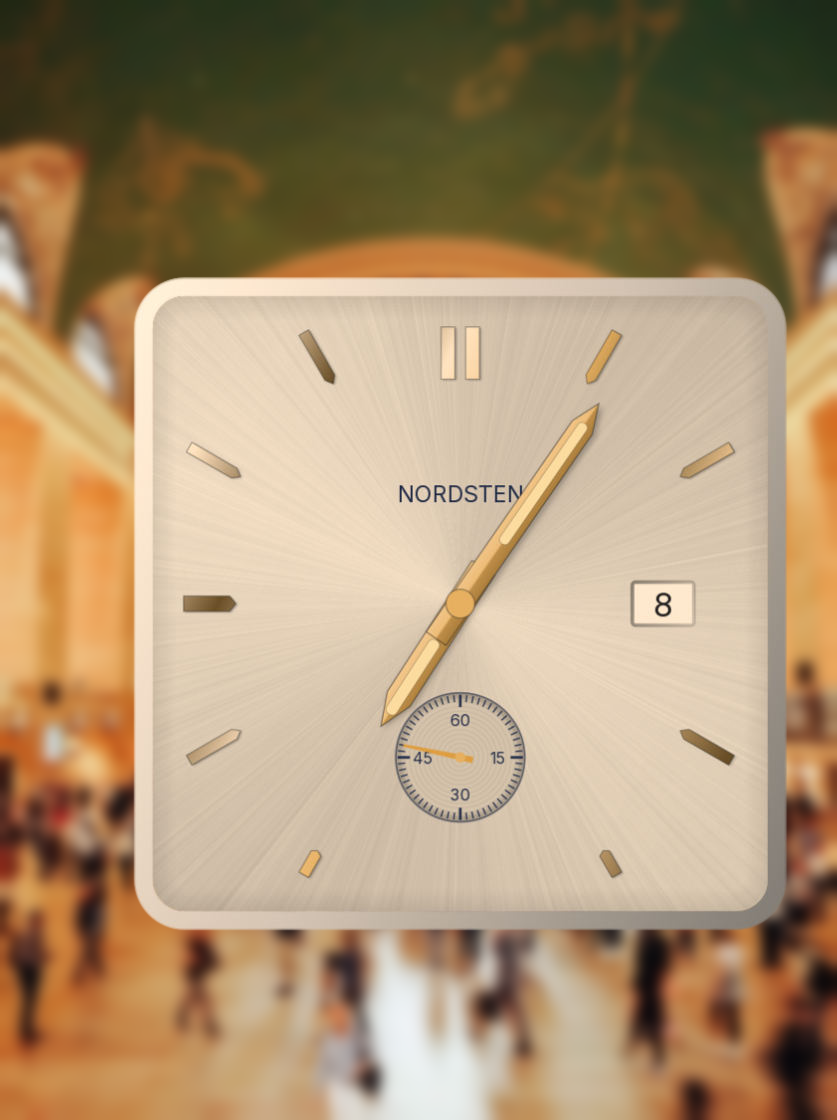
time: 7:05:47
